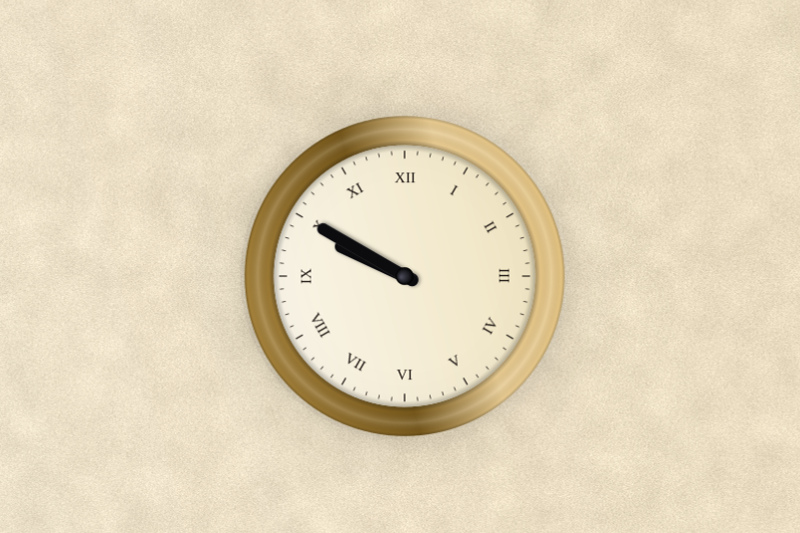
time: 9:50
